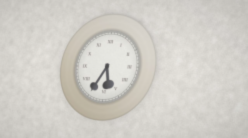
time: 5:35
